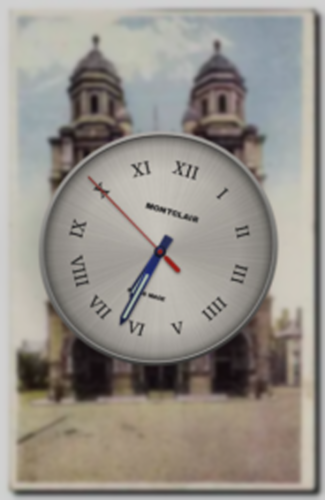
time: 6:31:50
